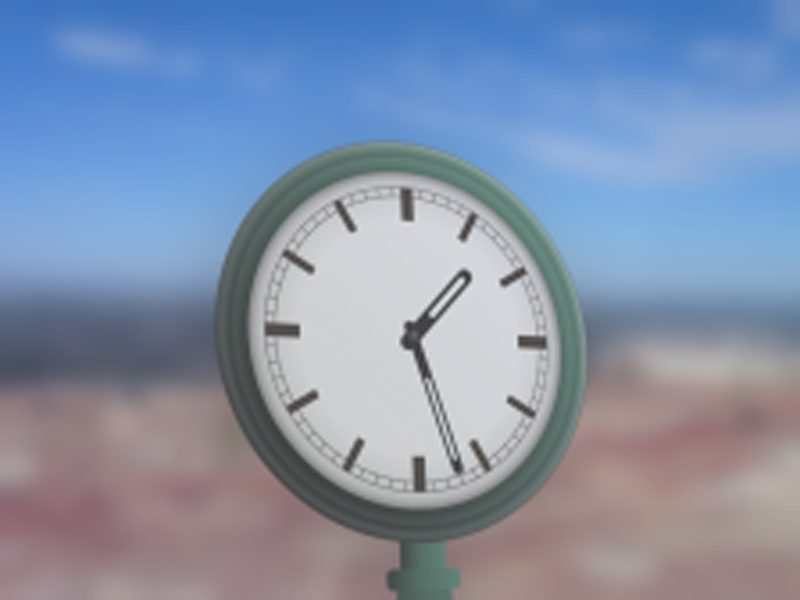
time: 1:27
